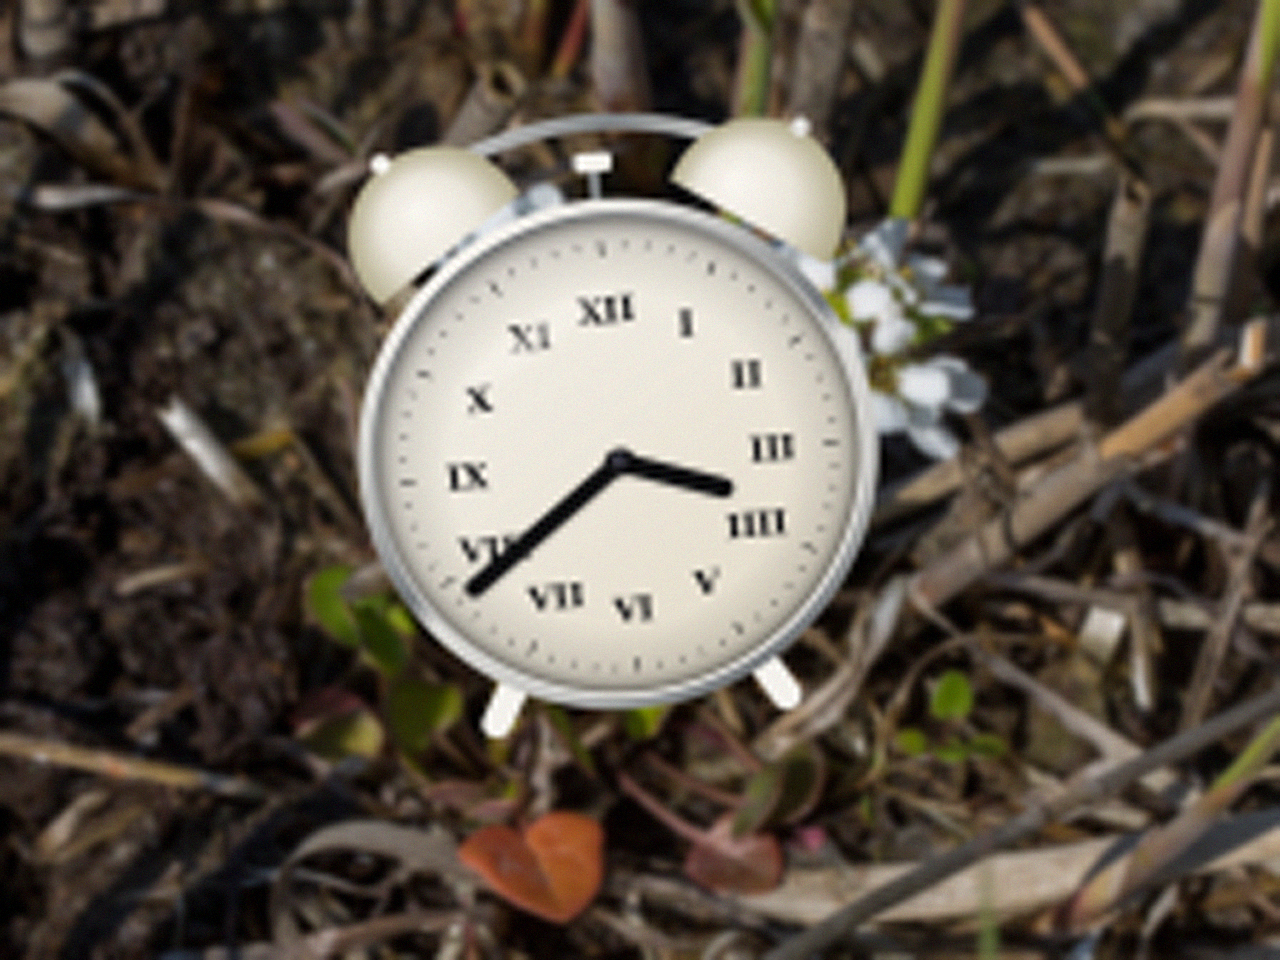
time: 3:39
